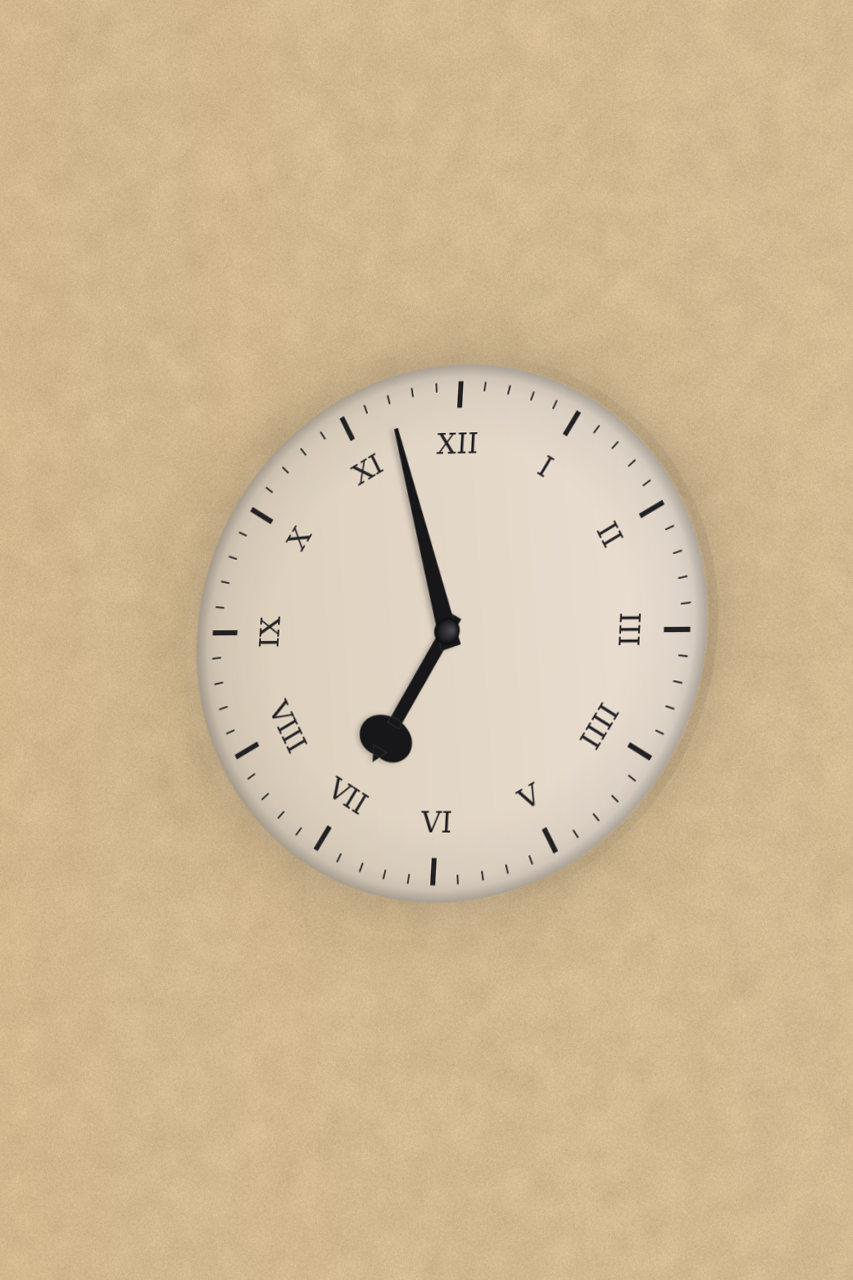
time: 6:57
